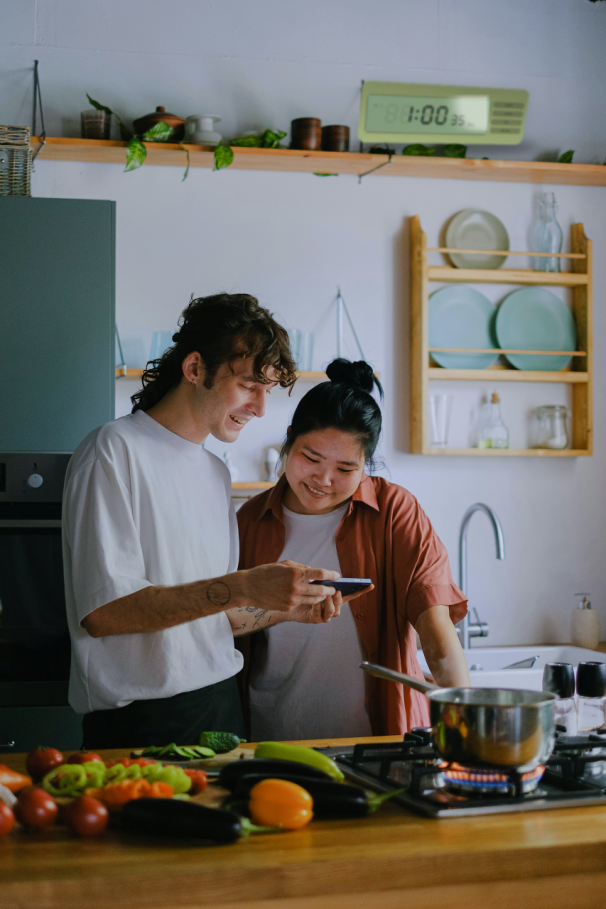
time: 1:00
